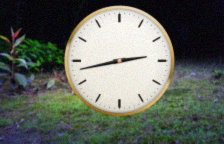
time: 2:43
